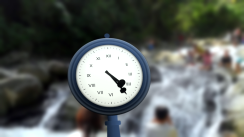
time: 4:24
